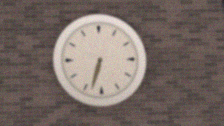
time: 6:33
